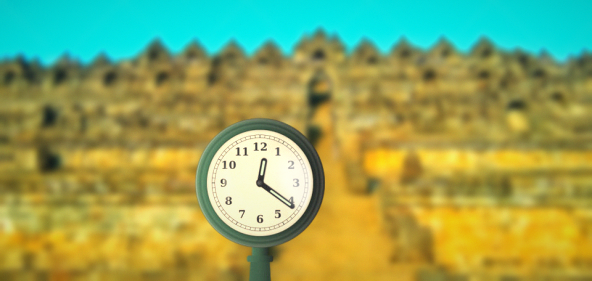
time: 12:21
